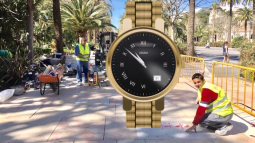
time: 10:52
